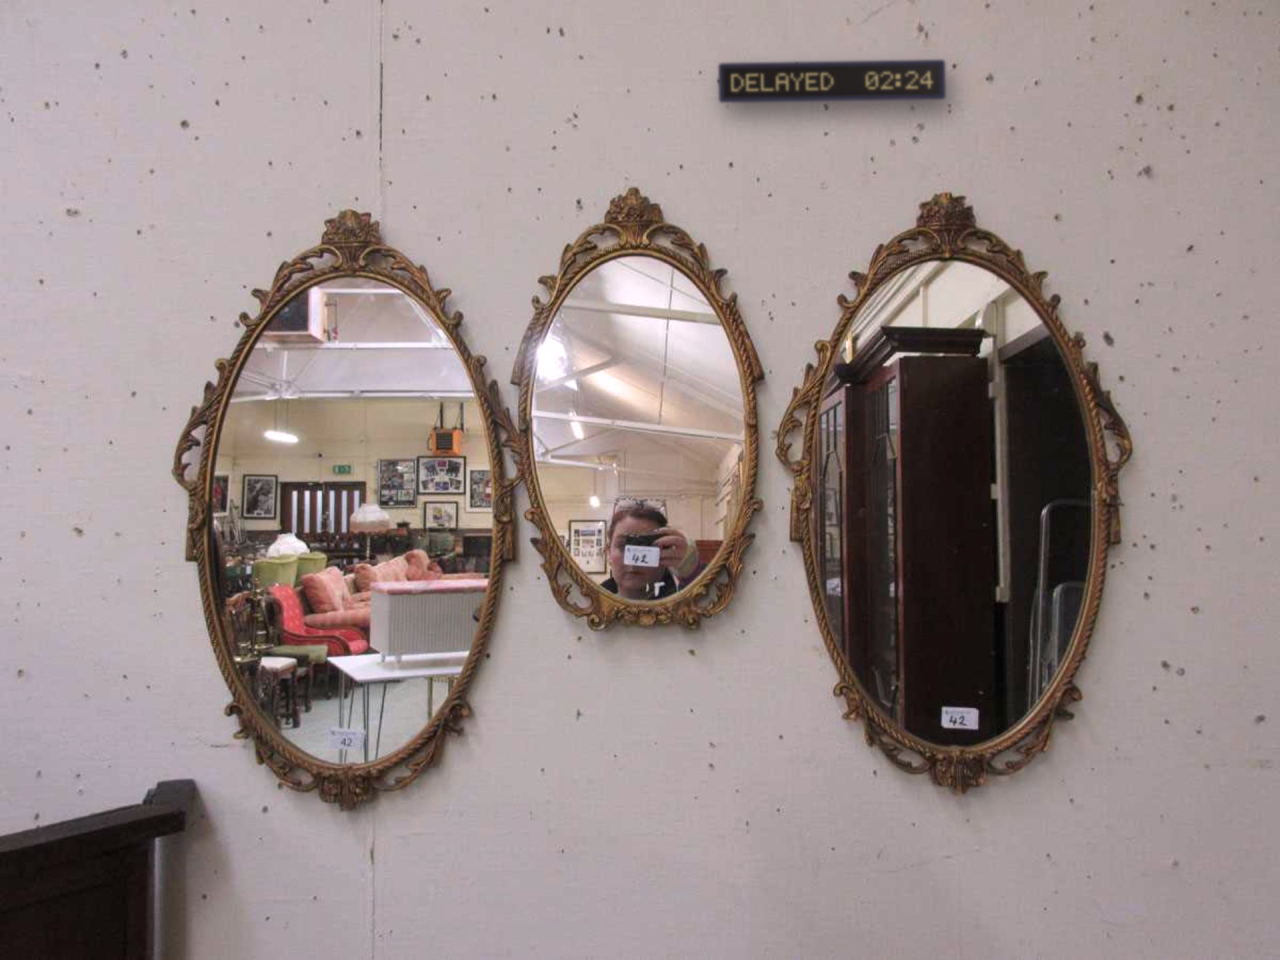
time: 2:24
